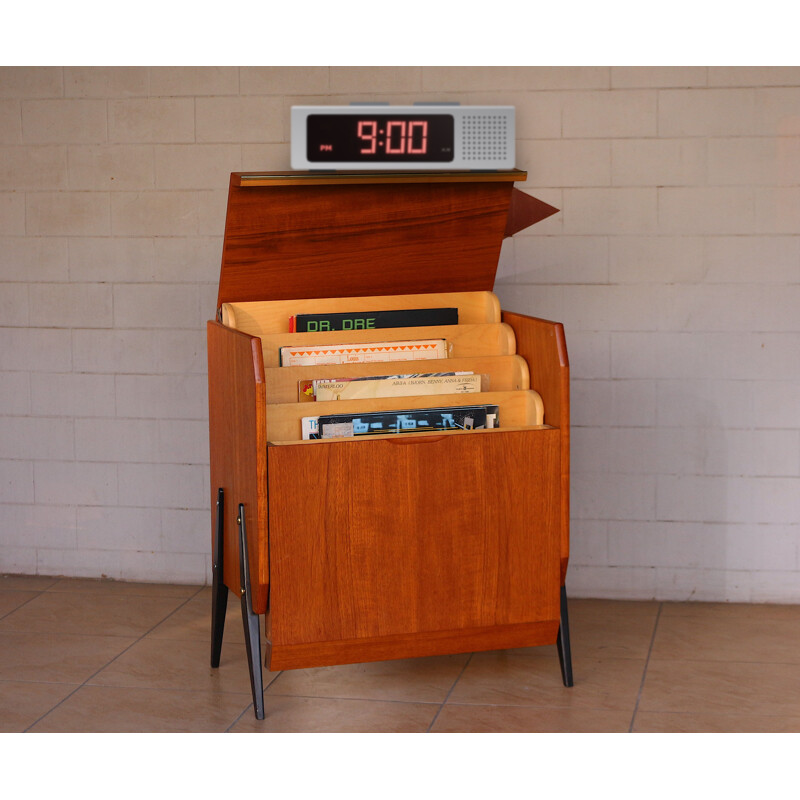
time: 9:00
